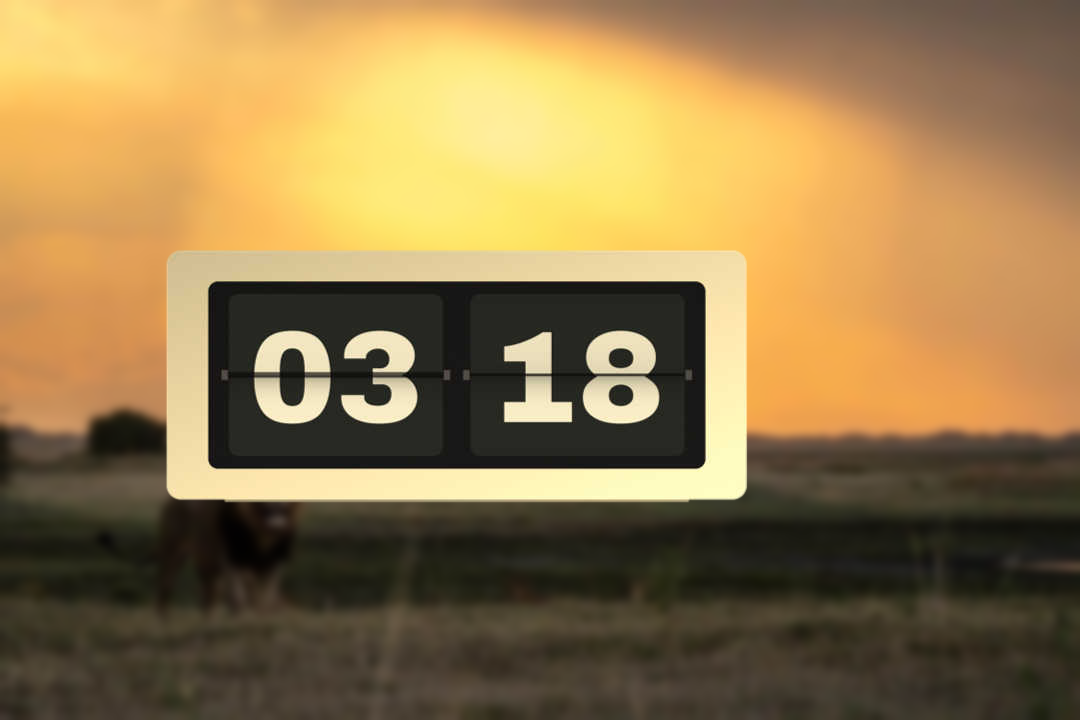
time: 3:18
